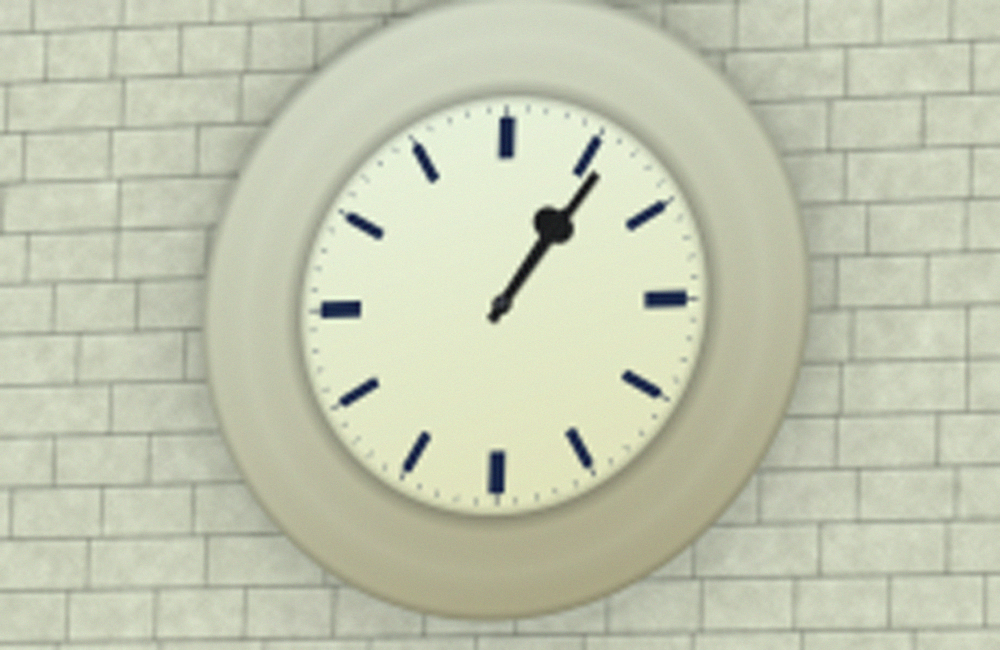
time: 1:06
